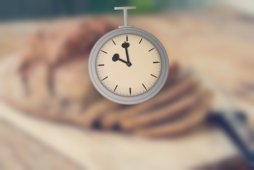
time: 9:59
